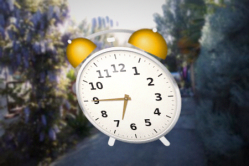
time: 6:45
